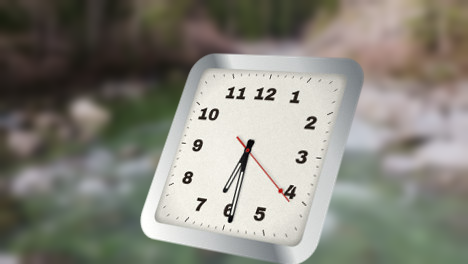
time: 6:29:21
